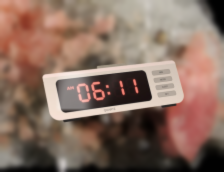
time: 6:11
